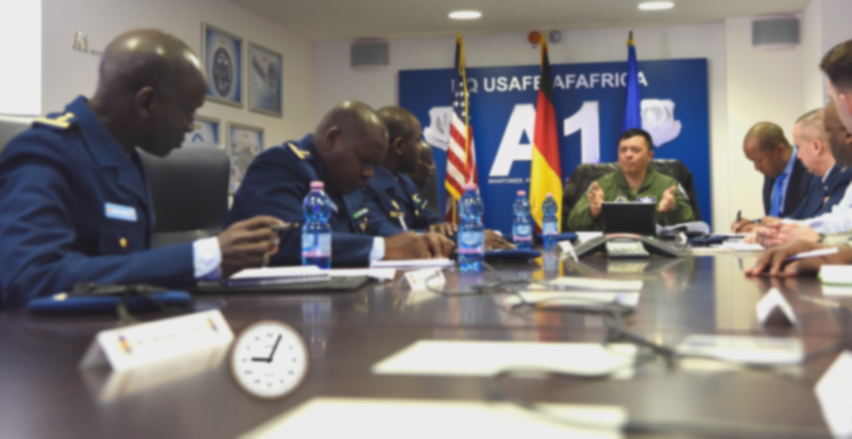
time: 9:04
